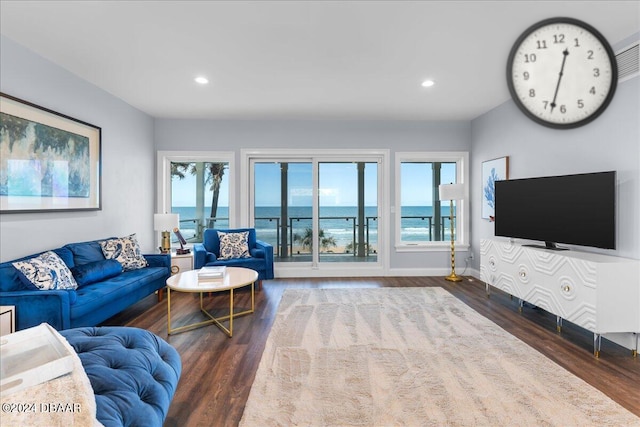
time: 12:33
